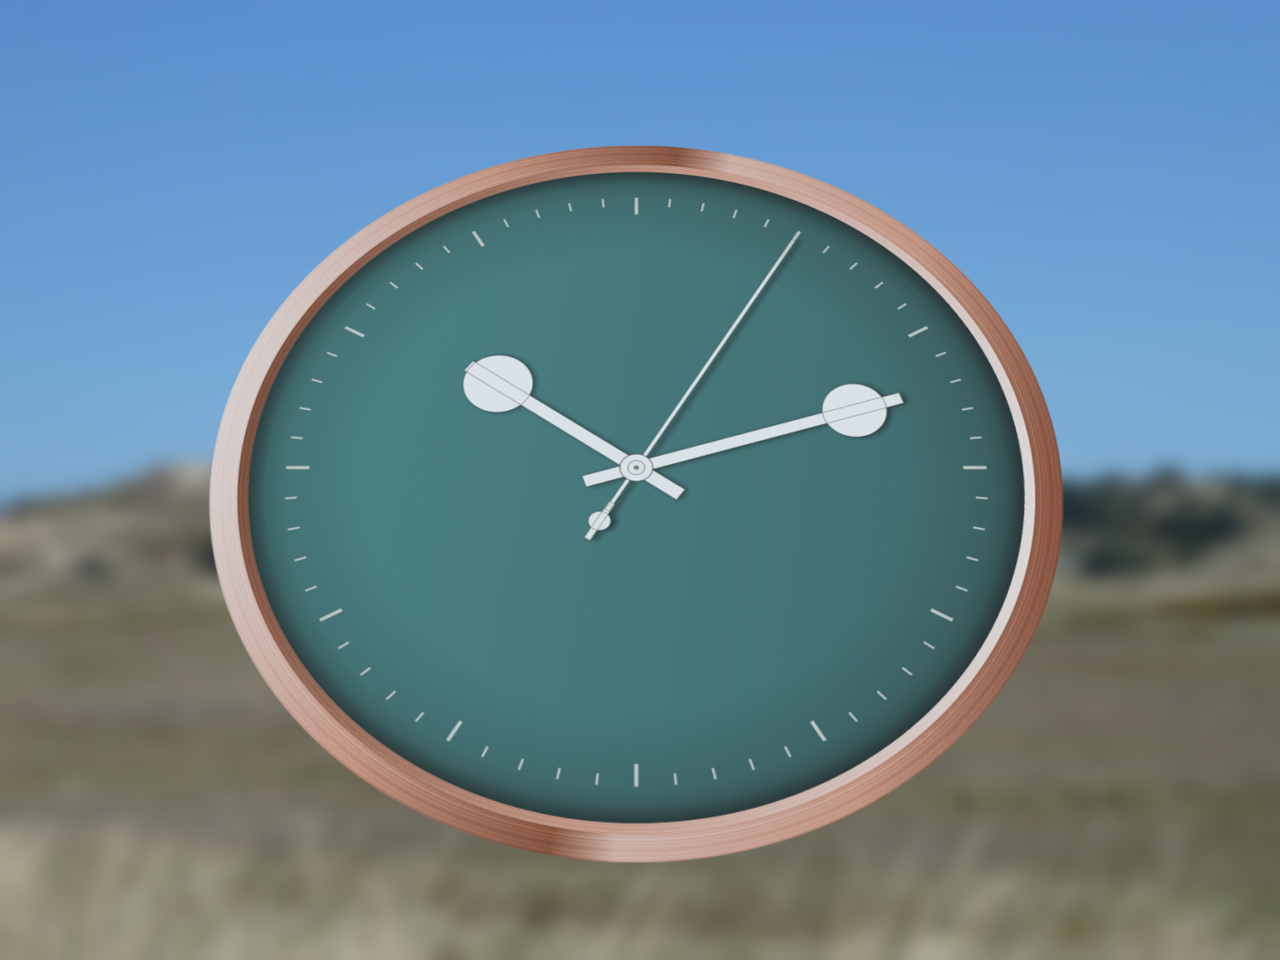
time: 10:12:05
